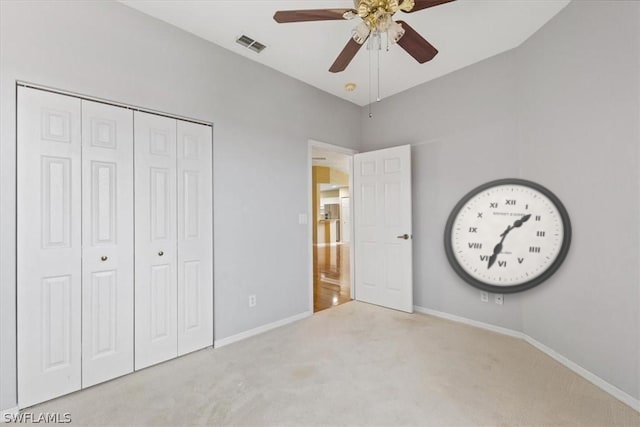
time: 1:33
